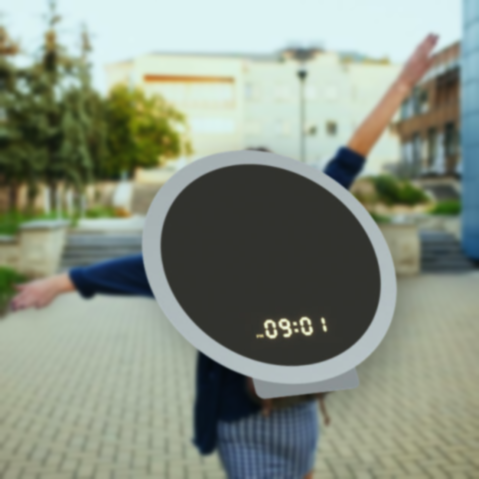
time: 9:01
